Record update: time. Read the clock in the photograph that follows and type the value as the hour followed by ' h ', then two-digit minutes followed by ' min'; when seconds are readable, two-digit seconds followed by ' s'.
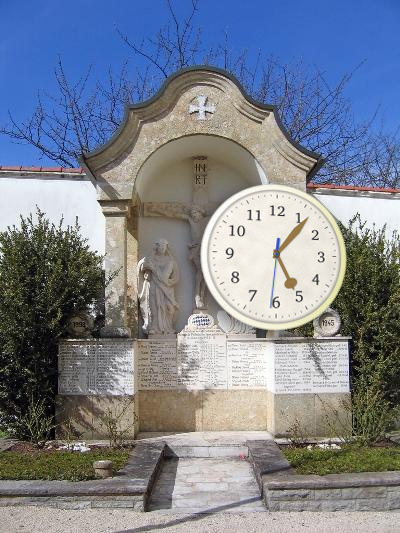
5 h 06 min 31 s
